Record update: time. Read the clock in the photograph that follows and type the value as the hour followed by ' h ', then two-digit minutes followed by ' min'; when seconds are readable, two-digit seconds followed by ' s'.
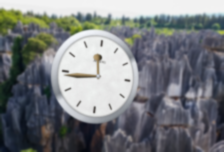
11 h 44 min
